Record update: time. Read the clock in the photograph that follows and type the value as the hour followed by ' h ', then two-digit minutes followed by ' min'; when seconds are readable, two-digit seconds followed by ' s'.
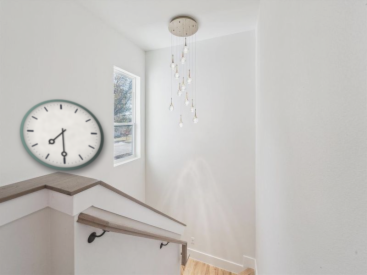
7 h 30 min
